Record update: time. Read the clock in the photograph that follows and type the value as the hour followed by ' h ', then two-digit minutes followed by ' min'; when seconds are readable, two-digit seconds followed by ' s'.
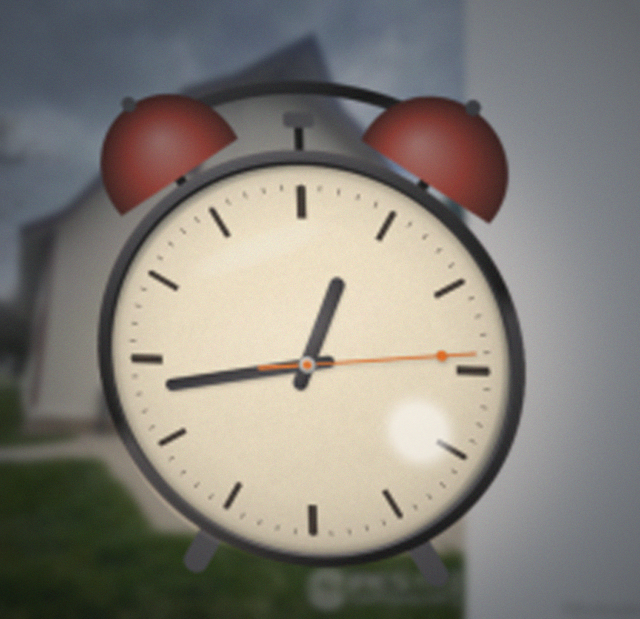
12 h 43 min 14 s
